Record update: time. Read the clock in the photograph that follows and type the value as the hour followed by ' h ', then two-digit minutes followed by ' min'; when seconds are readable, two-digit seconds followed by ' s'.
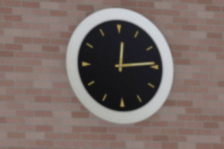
12 h 14 min
